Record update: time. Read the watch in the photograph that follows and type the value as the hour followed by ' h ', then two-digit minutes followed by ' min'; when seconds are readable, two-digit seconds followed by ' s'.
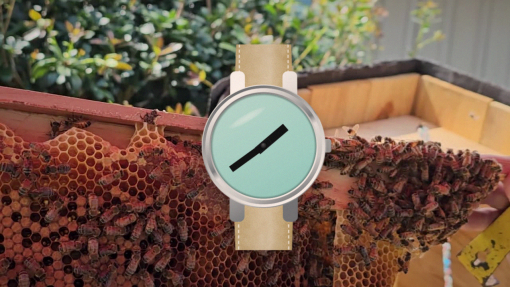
1 h 39 min
